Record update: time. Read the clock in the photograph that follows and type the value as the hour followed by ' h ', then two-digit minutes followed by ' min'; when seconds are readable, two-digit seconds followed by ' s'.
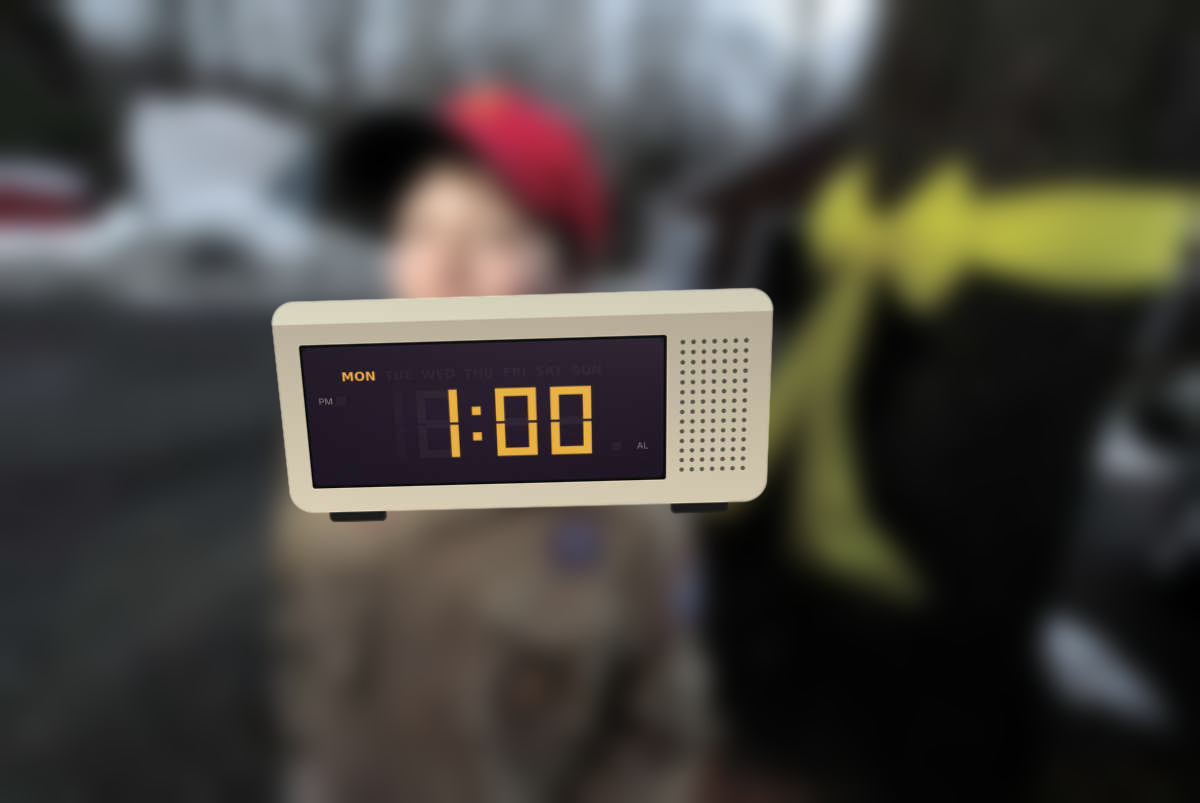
1 h 00 min
